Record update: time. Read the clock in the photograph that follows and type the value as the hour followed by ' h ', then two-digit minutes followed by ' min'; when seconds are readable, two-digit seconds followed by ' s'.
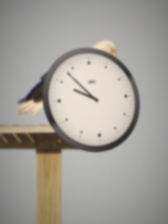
9 h 53 min
